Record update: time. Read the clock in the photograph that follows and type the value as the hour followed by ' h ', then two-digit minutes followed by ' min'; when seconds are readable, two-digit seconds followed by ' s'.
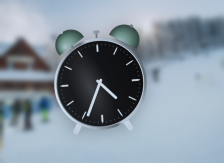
4 h 34 min
